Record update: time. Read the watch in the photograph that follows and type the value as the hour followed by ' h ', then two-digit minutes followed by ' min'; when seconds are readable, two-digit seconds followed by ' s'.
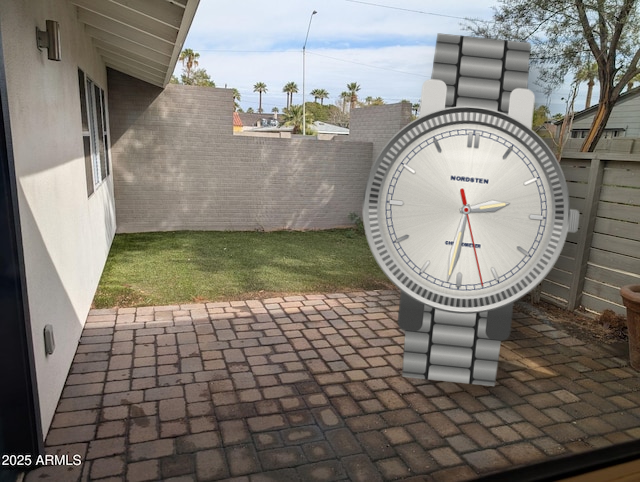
2 h 31 min 27 s
